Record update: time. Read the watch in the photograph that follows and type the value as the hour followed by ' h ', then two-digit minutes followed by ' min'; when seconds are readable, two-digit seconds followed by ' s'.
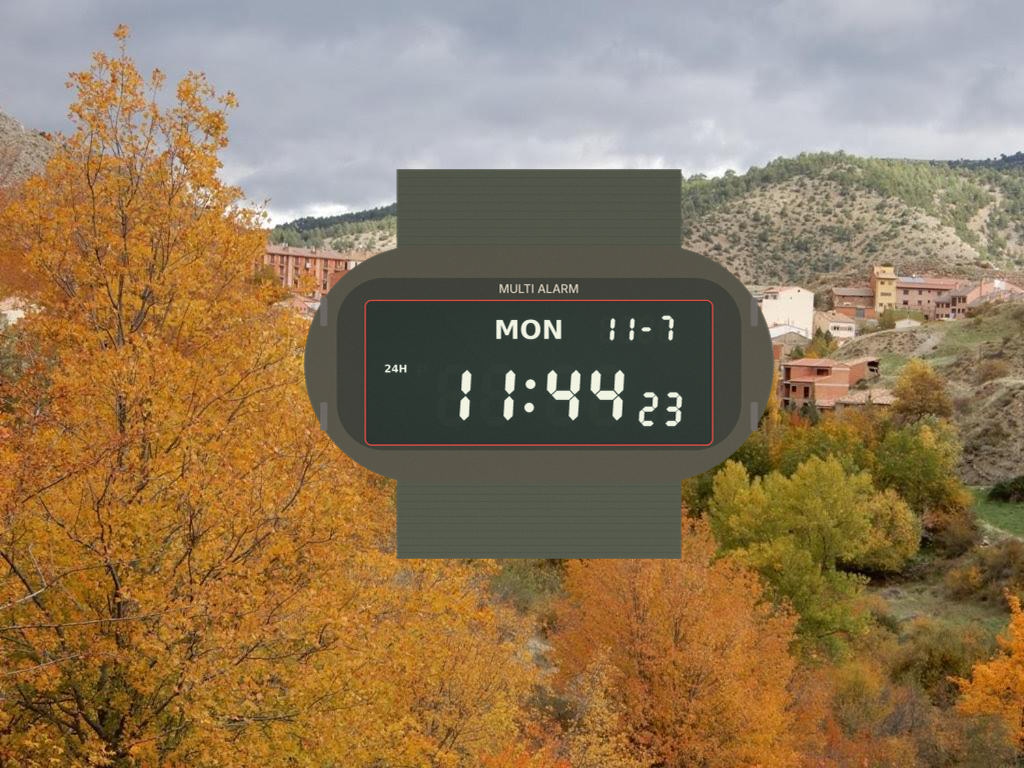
11 h 44 min 23 s
